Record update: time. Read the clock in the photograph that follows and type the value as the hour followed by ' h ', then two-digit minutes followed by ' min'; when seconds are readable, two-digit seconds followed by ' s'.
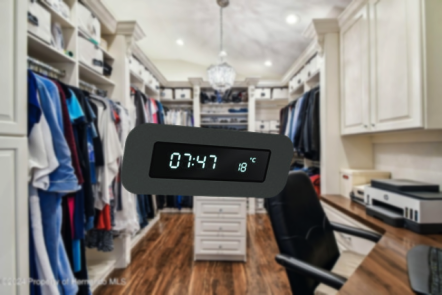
7 h 47 min
